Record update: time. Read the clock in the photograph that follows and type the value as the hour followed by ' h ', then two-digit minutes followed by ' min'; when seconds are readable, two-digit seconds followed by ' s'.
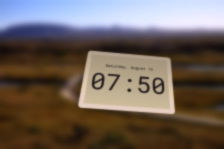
7 h 50 min
